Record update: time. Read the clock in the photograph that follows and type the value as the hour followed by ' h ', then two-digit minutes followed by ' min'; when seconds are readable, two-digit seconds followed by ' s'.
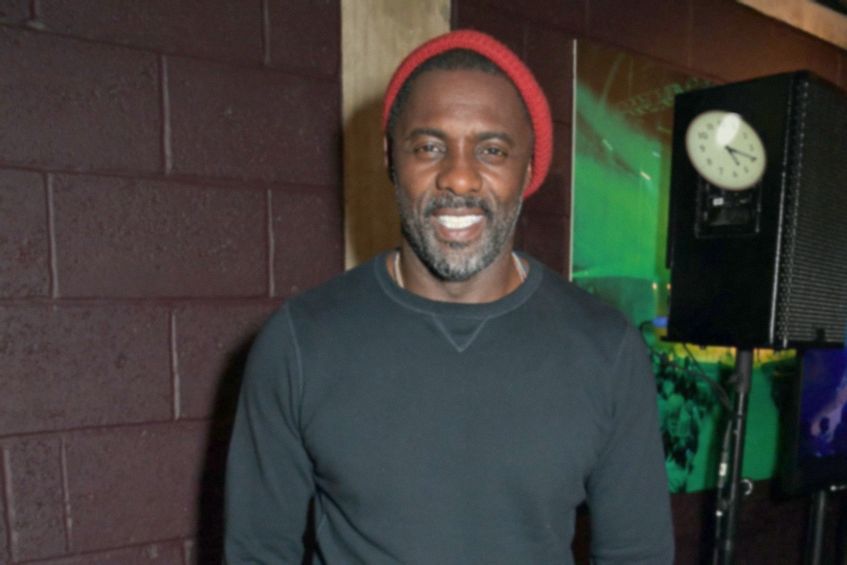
5 h 19 min
